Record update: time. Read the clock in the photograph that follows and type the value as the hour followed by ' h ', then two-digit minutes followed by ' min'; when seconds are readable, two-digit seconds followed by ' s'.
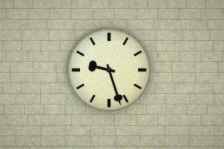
9 h 27 min
